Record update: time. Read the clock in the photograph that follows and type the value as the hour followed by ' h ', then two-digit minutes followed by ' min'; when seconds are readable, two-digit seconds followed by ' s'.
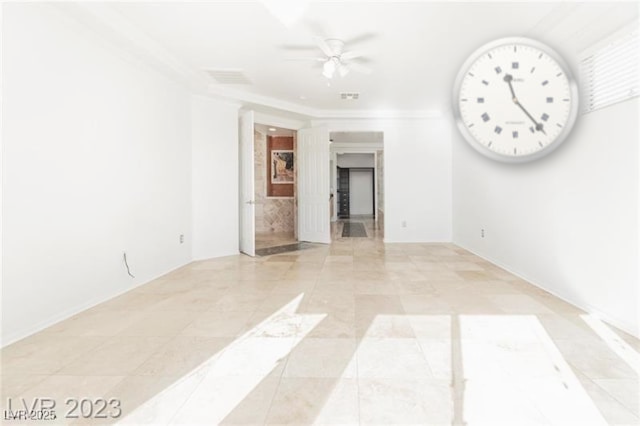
11 h 23 min
